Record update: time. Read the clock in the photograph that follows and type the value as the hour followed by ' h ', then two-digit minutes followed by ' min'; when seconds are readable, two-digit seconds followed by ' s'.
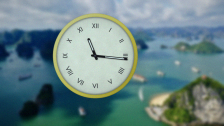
11 h 16 min
